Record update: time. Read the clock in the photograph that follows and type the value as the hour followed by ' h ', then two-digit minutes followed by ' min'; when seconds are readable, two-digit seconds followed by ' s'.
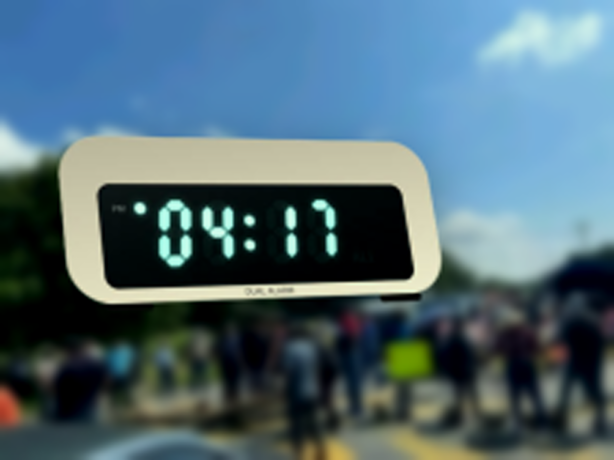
4 h 17 min
